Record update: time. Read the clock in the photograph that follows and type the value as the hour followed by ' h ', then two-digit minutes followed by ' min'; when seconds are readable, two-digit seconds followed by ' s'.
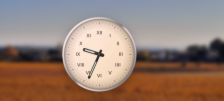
9 h 34 min
